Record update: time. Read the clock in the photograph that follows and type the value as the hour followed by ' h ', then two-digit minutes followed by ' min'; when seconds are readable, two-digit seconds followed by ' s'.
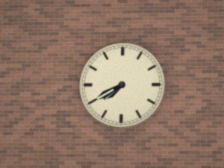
7 h 40 min
